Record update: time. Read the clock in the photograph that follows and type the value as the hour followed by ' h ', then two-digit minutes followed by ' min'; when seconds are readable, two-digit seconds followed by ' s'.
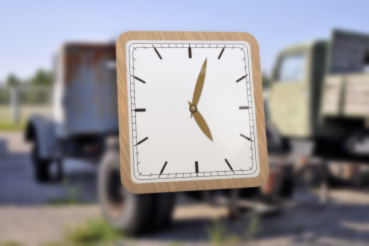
5 h 03 min
